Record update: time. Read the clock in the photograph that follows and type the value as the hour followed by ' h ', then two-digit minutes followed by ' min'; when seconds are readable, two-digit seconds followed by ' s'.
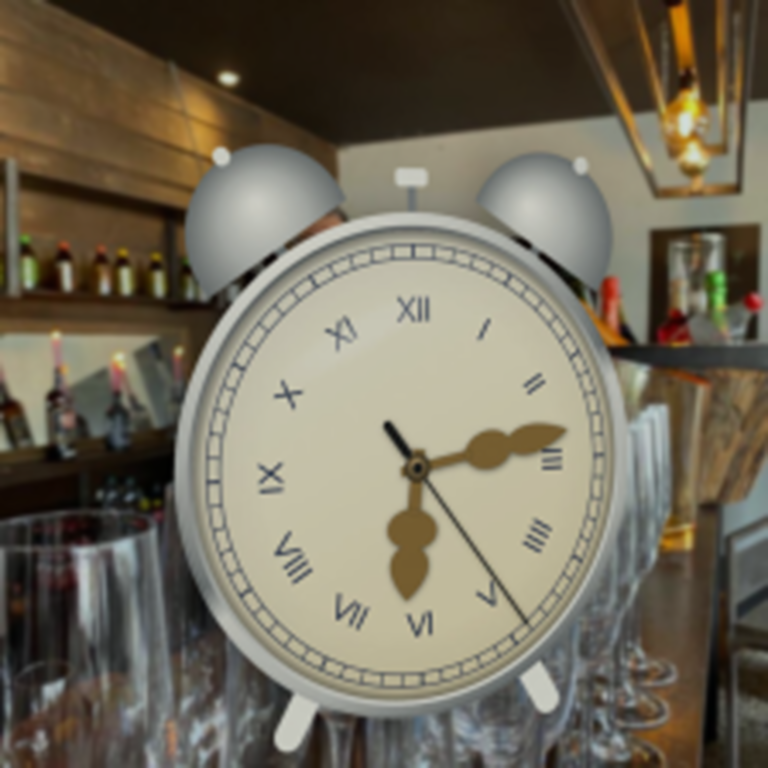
6 h 13 min 24 s
